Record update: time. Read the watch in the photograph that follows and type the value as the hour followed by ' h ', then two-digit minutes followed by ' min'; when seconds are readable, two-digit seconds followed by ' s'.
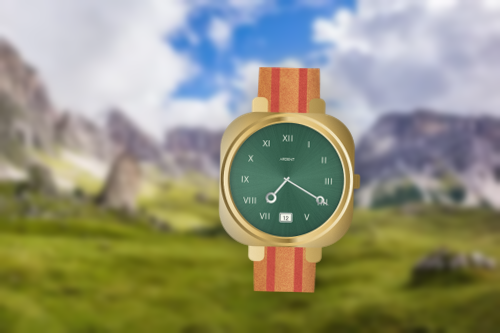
7 h 20 min
